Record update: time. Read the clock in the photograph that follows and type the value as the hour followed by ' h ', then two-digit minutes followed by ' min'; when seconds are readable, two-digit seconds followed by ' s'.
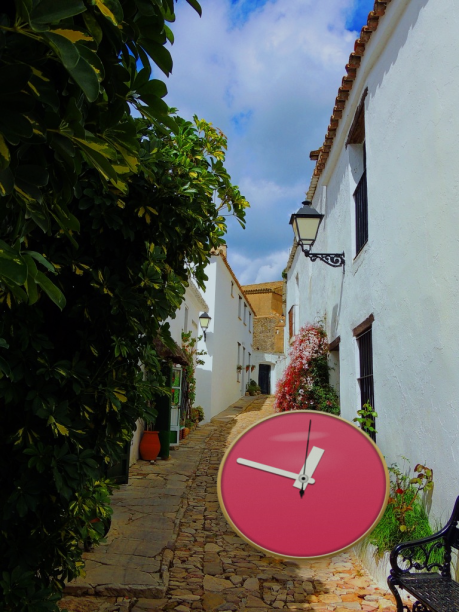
12 h 48 min 01 s
